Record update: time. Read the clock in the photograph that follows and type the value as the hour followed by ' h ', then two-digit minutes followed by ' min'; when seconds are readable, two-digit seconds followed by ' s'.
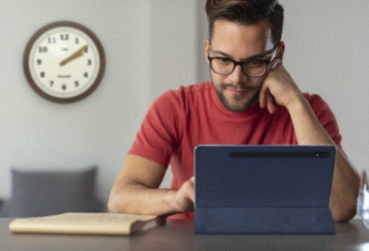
2 h 09 min
